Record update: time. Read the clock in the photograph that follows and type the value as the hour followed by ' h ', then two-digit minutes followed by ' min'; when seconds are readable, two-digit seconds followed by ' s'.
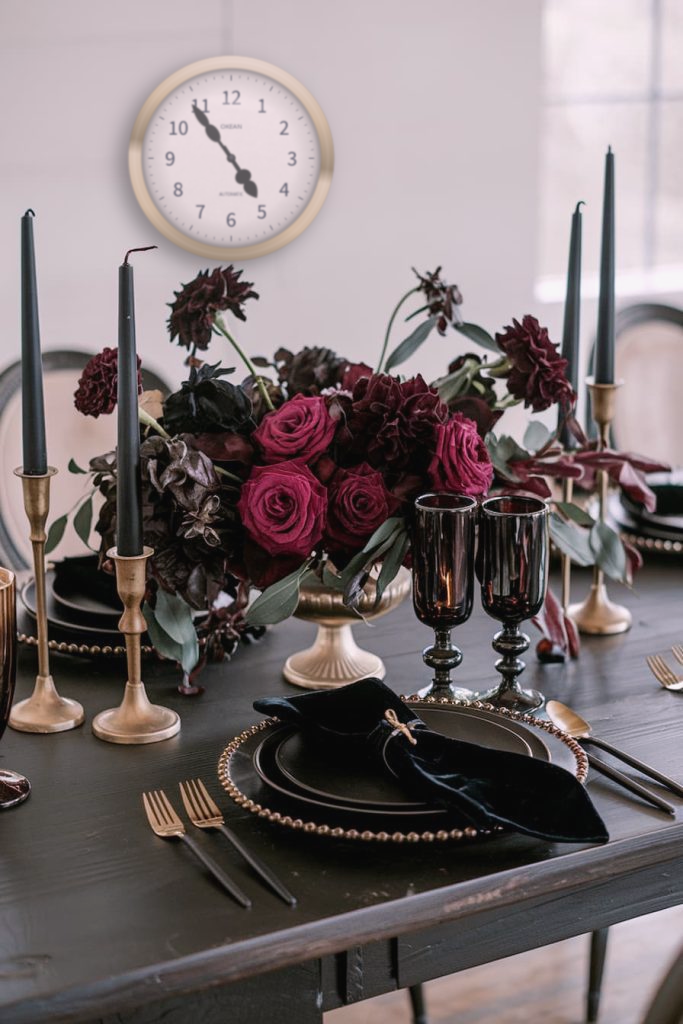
4 h 54 min
